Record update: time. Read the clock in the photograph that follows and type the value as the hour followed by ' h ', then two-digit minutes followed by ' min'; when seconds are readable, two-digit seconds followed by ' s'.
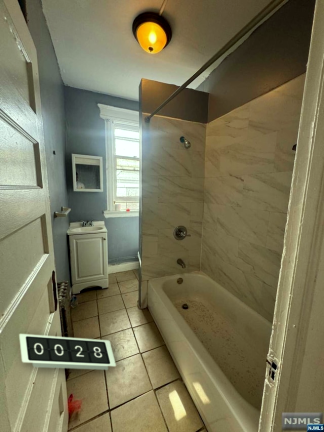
0 h 28 min
